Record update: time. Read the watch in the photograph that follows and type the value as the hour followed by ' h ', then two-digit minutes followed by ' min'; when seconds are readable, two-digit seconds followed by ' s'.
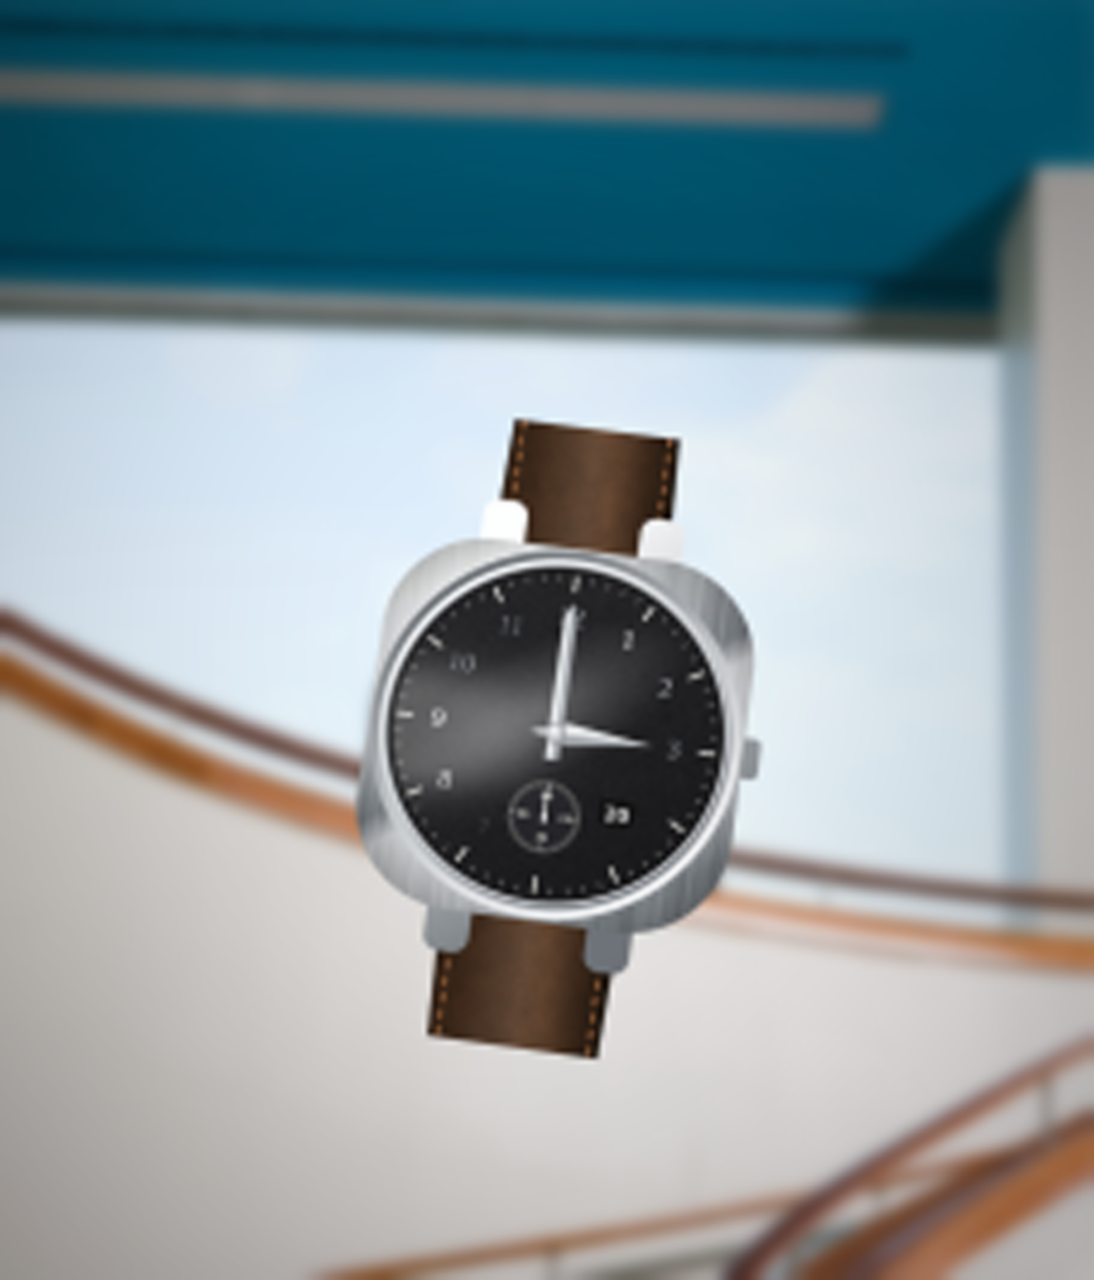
3 h 00 min
